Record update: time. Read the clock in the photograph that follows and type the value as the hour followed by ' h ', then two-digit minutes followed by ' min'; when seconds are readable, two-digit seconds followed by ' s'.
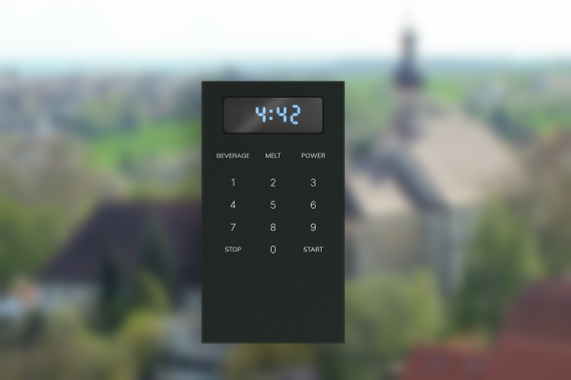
4 h 42 min
